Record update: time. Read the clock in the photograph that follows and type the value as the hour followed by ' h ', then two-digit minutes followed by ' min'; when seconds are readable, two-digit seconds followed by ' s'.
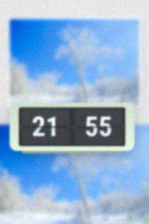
21 h 55 min
